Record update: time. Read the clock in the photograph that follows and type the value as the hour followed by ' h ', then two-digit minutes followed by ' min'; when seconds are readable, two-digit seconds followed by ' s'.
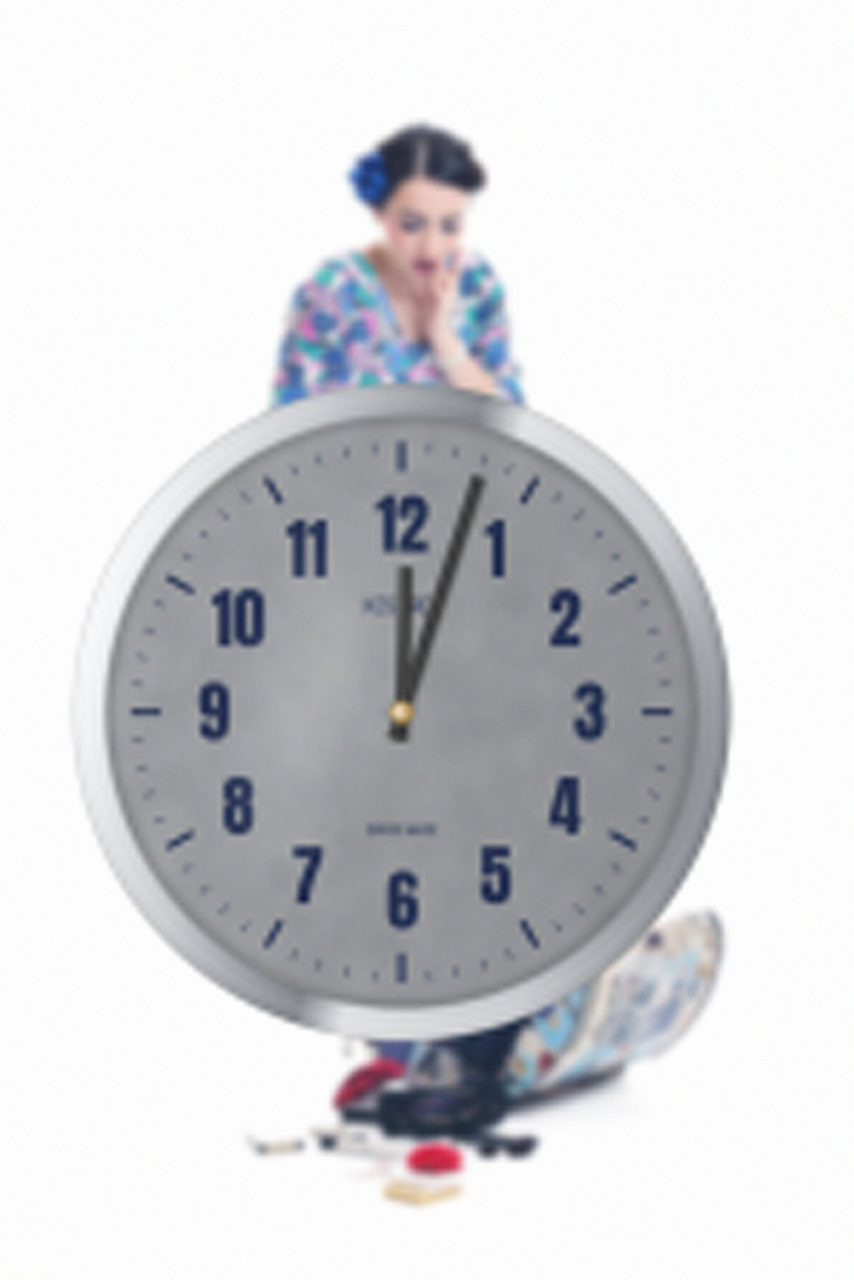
12 h 03 min
